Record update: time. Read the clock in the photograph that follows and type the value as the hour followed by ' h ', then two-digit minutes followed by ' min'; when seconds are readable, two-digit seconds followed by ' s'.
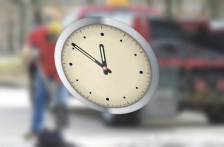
11 h 51 min
